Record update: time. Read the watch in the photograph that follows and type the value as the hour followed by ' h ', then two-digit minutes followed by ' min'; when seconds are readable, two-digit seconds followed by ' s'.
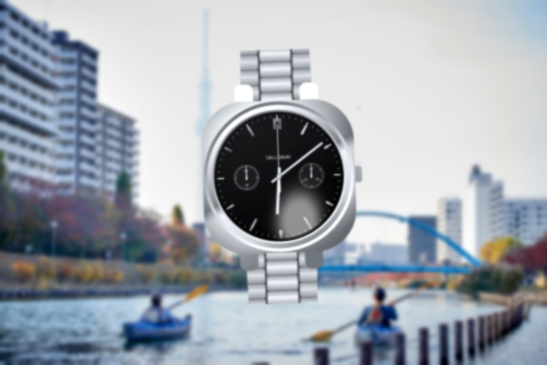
6 h 09 min
